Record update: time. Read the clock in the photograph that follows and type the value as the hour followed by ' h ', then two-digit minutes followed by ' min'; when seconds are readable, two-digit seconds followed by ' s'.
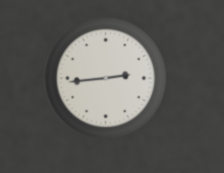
2 h 44 min
